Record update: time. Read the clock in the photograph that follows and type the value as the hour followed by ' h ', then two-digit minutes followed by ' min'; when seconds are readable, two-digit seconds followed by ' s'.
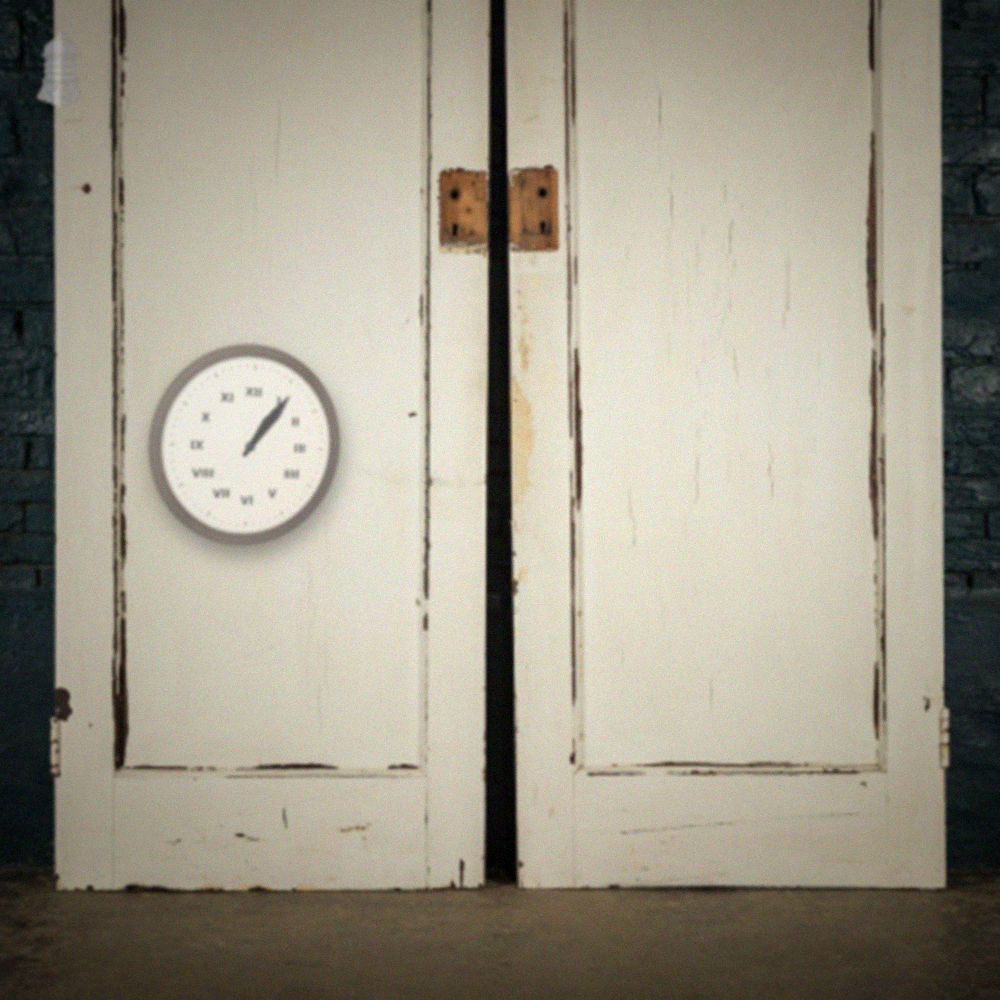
1 h 06 min
